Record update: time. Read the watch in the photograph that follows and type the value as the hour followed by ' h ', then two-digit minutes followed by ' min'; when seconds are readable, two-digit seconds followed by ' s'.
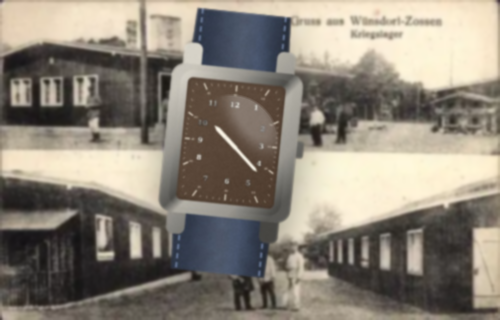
10 h 22 min
